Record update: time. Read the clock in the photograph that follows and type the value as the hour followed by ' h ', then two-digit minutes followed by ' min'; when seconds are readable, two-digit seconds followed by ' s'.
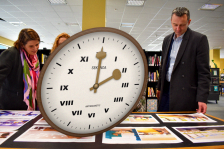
2 h 00 min
